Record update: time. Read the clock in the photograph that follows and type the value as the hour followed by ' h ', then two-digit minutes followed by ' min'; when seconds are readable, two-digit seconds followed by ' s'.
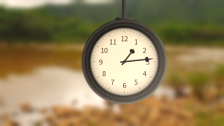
1 h 14 min
